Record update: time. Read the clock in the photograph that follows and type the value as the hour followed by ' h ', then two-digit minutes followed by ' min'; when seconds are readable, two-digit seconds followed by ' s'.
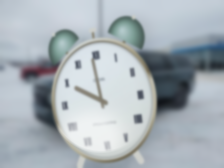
9 h 59 min
